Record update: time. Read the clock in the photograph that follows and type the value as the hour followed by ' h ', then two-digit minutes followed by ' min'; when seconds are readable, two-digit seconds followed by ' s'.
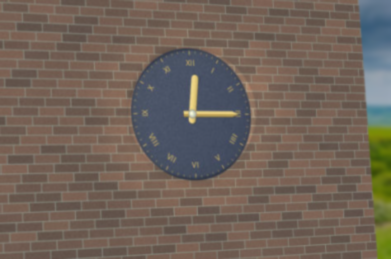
12 h 15 min
